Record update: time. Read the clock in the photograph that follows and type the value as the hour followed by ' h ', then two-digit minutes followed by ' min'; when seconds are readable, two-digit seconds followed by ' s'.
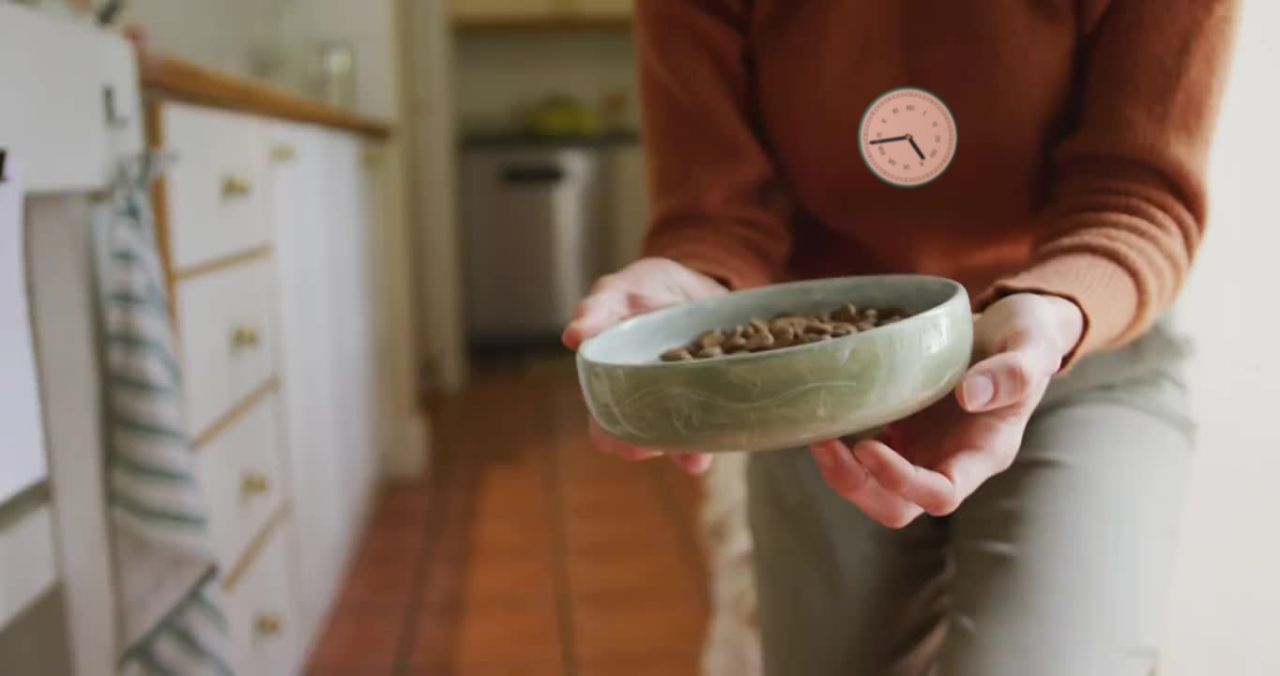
4 h 43 min
